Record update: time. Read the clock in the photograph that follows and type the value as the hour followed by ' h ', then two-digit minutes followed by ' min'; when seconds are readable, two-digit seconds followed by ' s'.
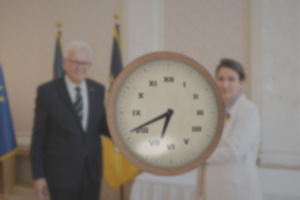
6 h 41 min
